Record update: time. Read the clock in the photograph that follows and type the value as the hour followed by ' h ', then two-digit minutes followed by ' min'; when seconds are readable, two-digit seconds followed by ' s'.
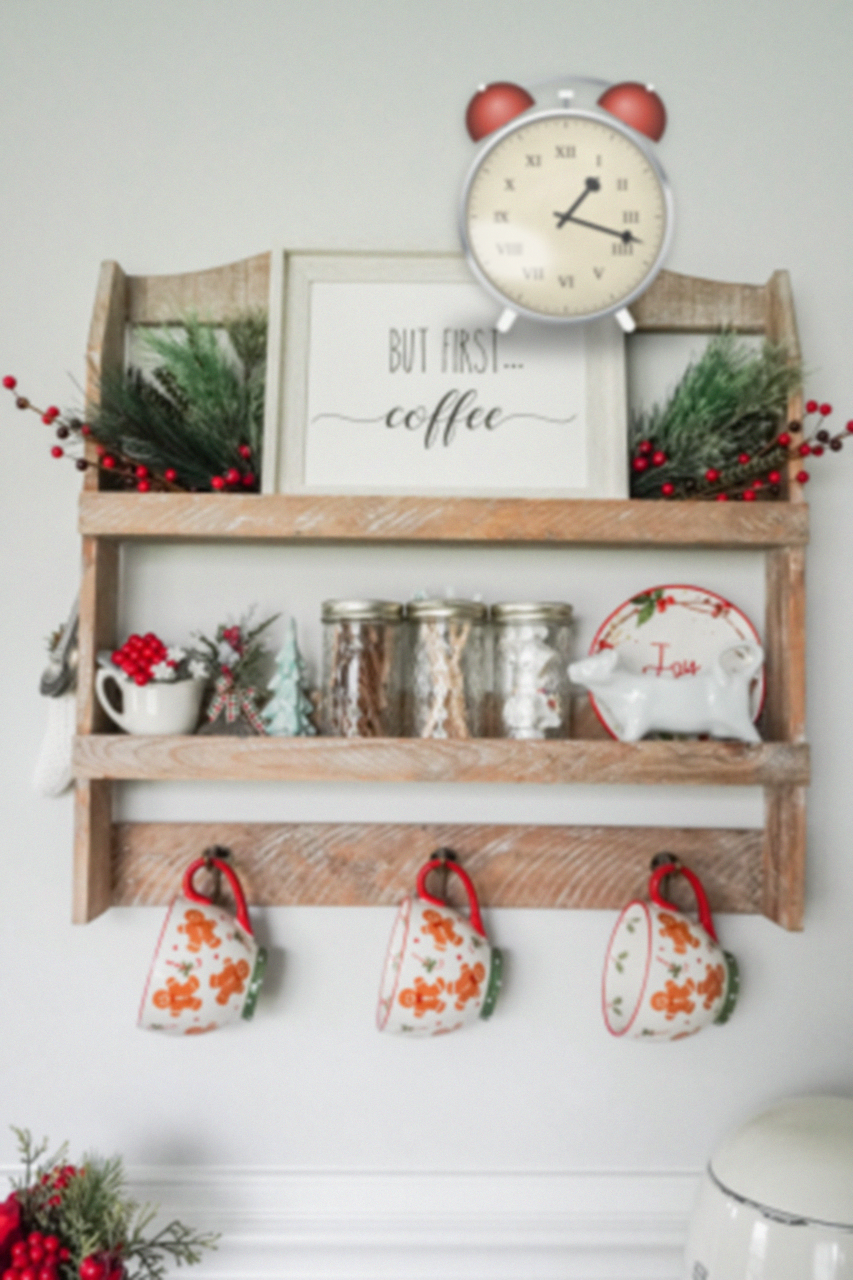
1 h 18 min
